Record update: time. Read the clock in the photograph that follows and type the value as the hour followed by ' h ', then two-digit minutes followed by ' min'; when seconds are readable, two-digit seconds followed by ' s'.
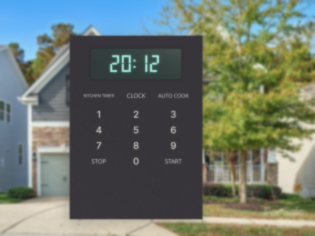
20 h 12 min
